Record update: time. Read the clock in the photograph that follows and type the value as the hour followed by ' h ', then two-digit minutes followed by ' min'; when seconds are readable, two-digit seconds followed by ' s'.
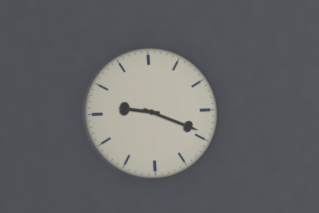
9 h 19 min
